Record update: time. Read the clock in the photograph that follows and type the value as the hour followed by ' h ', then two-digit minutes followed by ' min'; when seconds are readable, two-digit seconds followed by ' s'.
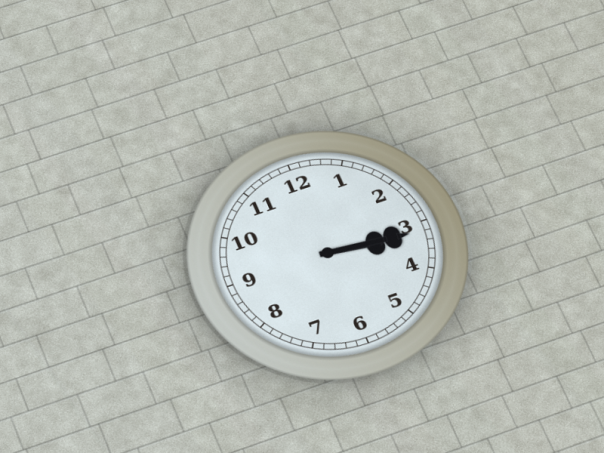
3 h 16 min
